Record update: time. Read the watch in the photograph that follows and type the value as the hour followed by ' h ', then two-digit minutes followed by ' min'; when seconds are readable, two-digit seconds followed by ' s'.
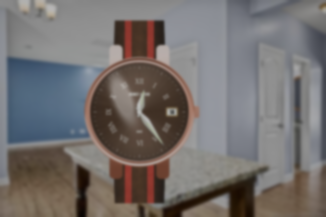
12 h 24 min
